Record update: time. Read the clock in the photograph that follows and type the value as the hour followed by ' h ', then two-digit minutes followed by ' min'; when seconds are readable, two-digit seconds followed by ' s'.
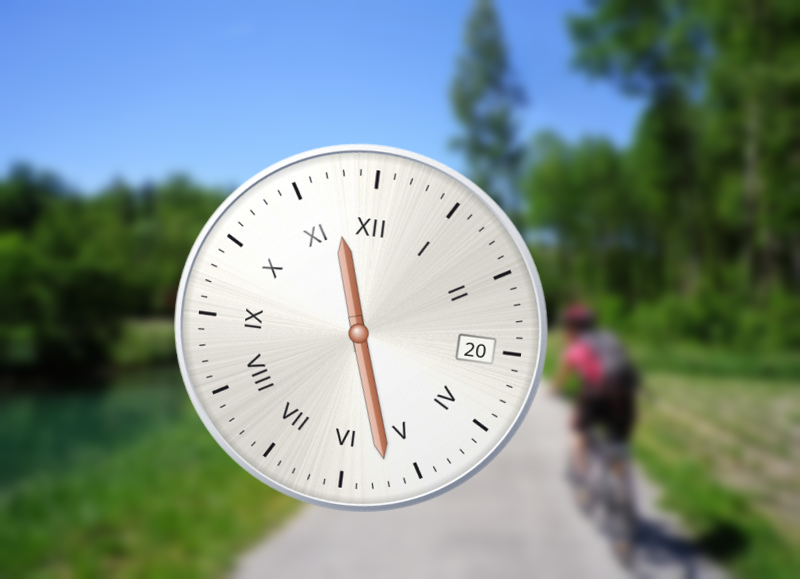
11 h 27 min
